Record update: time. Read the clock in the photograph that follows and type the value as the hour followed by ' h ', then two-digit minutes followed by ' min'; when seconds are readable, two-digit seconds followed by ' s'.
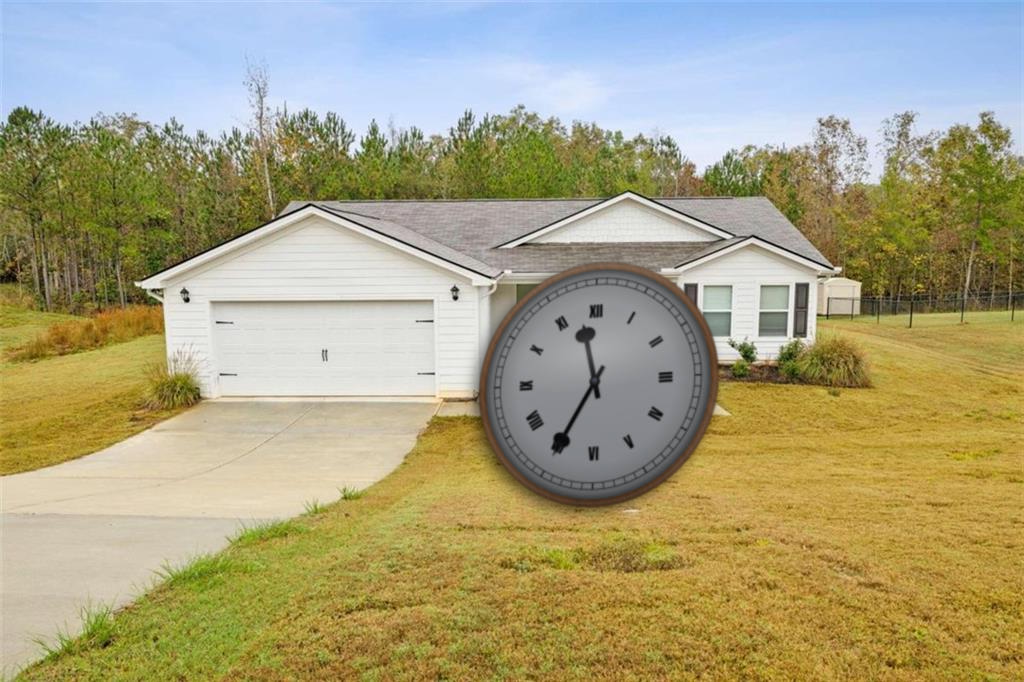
11 h 35 min
